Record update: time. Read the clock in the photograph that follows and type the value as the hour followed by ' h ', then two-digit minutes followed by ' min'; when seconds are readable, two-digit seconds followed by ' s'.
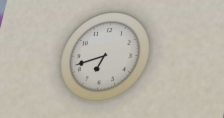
6 h 42 min
